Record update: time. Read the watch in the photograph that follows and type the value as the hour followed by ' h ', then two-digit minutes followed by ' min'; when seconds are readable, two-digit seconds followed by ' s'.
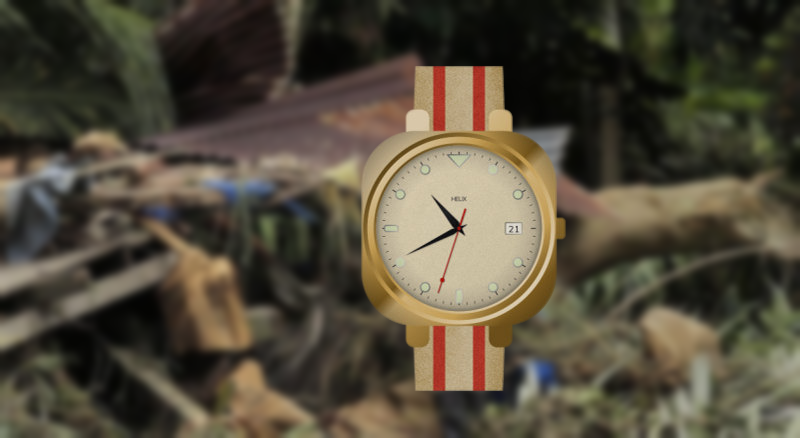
10 h 40 min 33 s
